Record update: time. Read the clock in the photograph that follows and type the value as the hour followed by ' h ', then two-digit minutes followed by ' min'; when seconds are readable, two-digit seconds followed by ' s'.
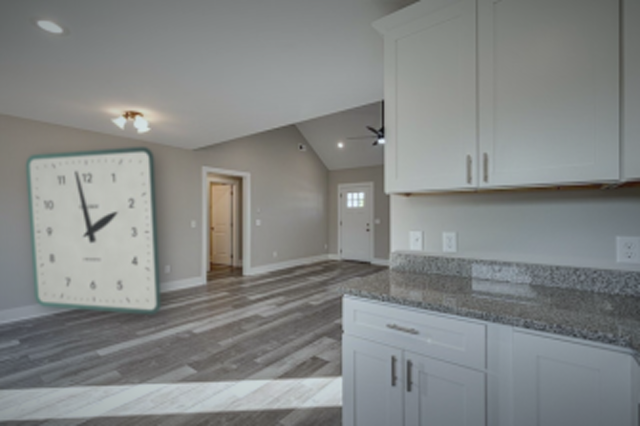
1 h 58 min
